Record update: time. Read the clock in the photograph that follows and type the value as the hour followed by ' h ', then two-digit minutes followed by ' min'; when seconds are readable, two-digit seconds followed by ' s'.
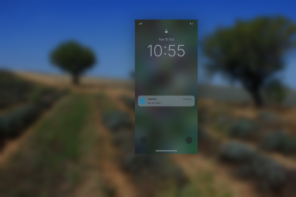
10 h 55 min
